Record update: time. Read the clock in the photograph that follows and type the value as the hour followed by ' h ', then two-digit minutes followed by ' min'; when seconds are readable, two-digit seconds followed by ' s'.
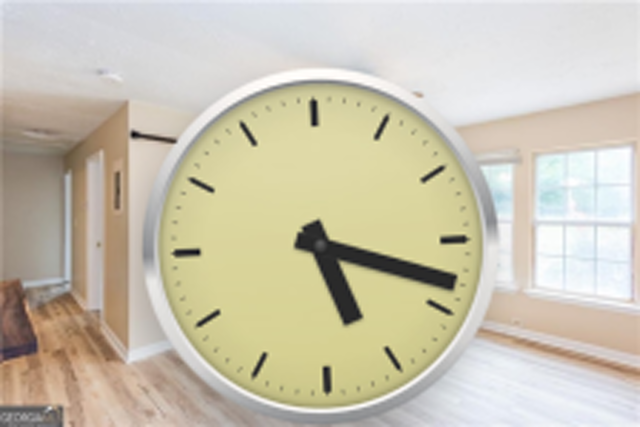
5 h 18 min
